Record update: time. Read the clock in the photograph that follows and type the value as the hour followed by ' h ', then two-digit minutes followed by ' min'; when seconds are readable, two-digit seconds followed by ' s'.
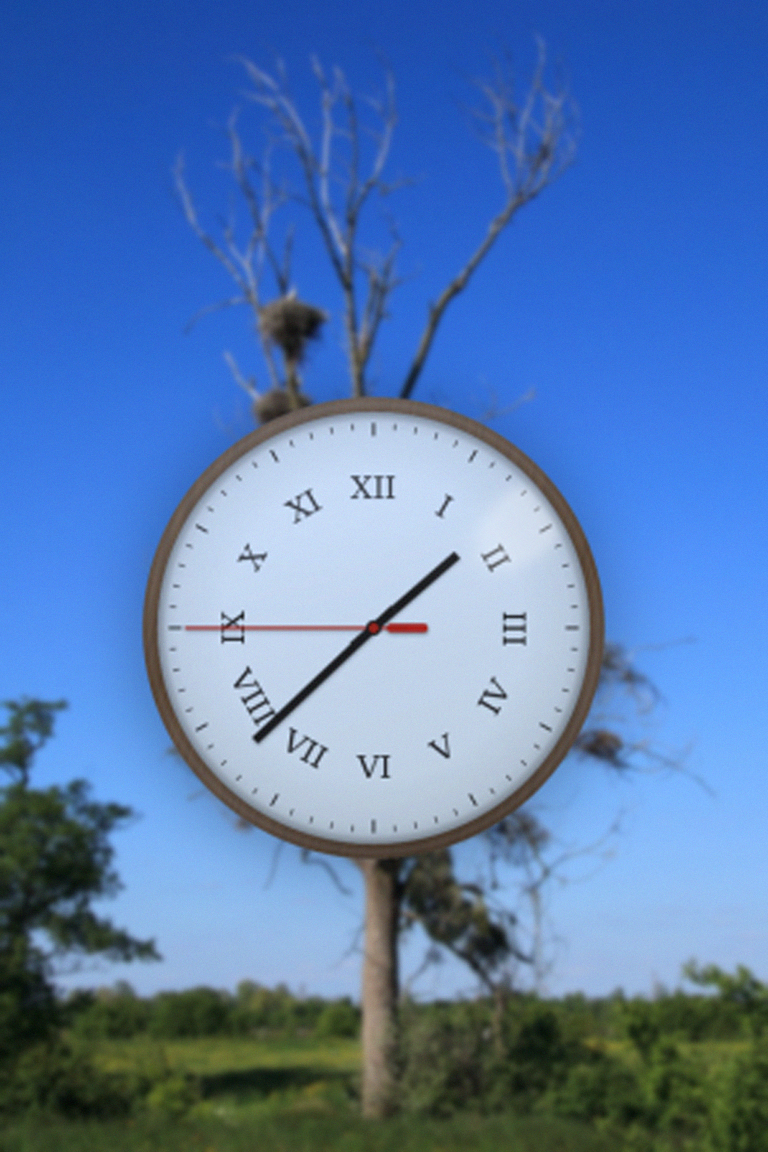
1 h 37 min 45 s
